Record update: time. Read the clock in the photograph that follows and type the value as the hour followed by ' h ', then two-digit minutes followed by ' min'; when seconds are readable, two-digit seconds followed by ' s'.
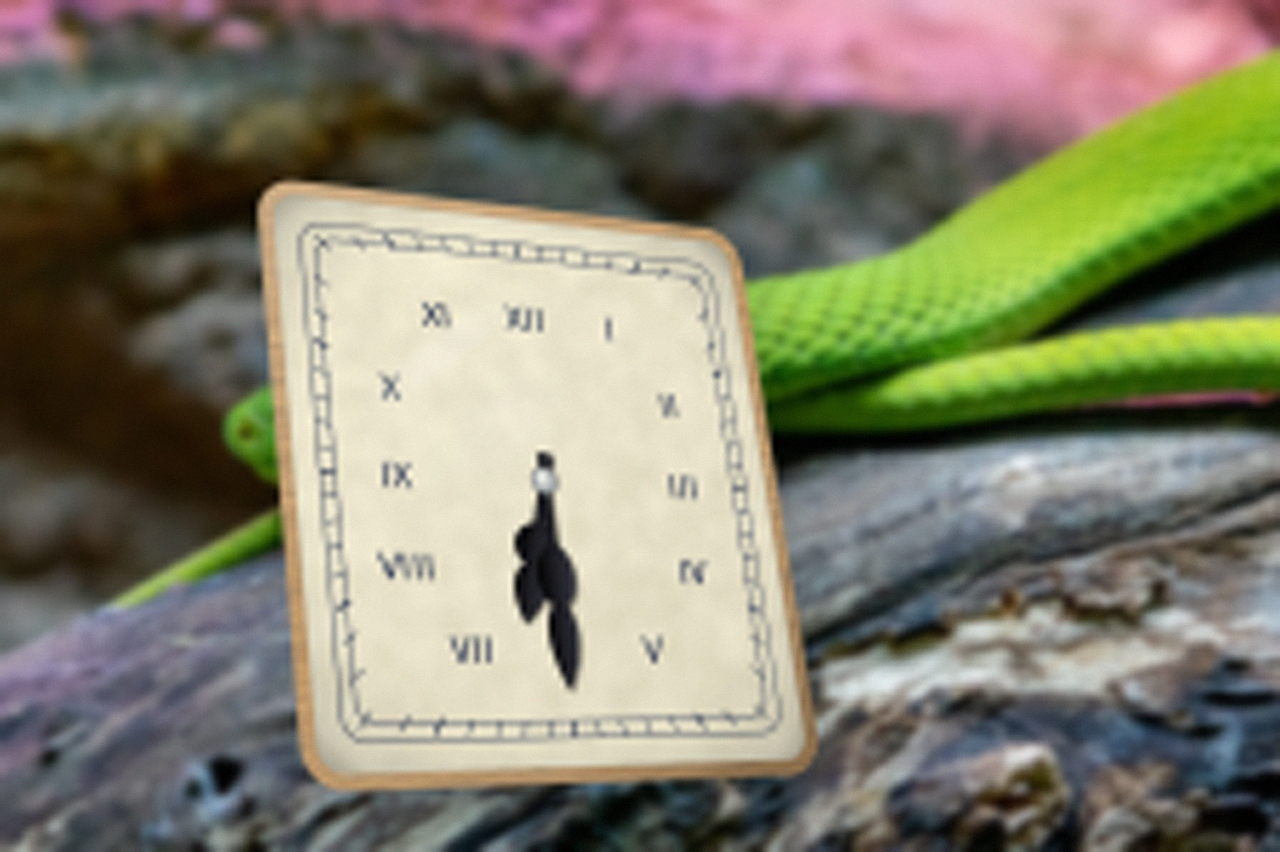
6 h 30 min
